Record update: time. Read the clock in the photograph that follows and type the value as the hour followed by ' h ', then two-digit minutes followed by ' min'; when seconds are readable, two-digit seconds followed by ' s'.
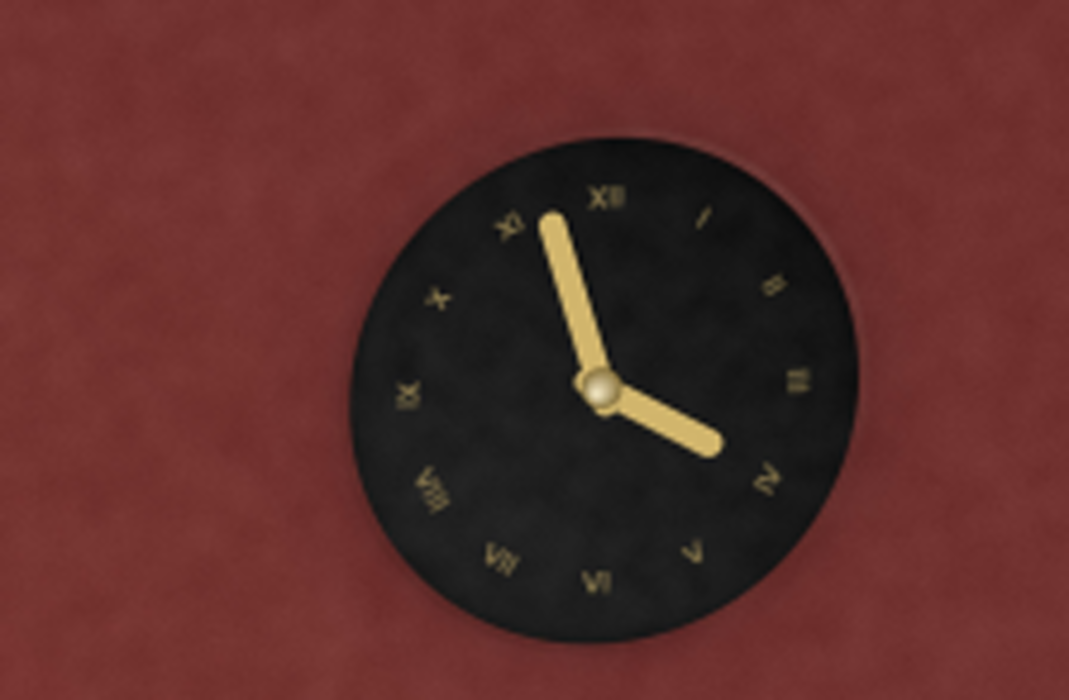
3 h 57 min
